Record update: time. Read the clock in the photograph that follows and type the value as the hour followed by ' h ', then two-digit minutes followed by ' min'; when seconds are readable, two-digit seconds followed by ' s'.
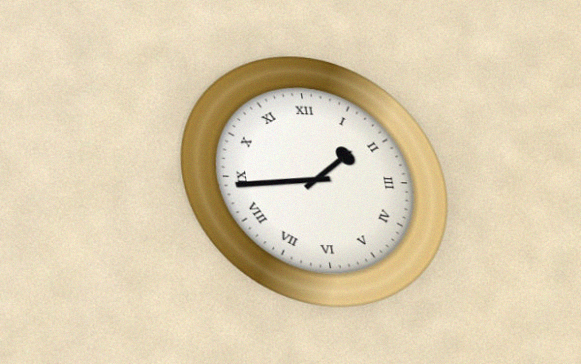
1 h 44 min
